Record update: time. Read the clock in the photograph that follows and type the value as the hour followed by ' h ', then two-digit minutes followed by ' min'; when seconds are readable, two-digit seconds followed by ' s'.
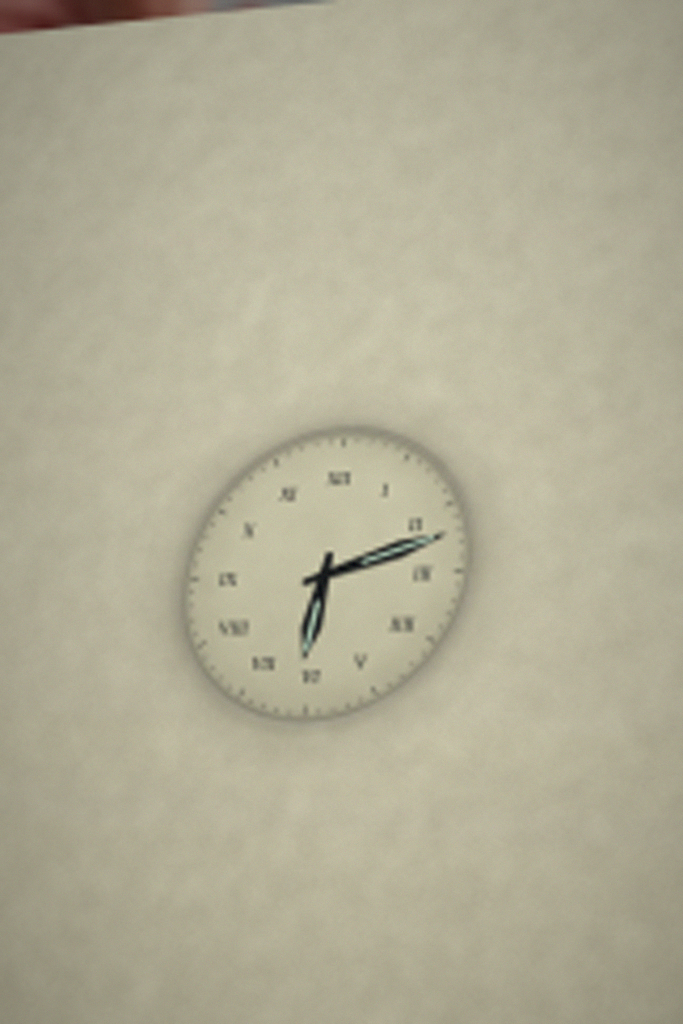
6 h 12 min
